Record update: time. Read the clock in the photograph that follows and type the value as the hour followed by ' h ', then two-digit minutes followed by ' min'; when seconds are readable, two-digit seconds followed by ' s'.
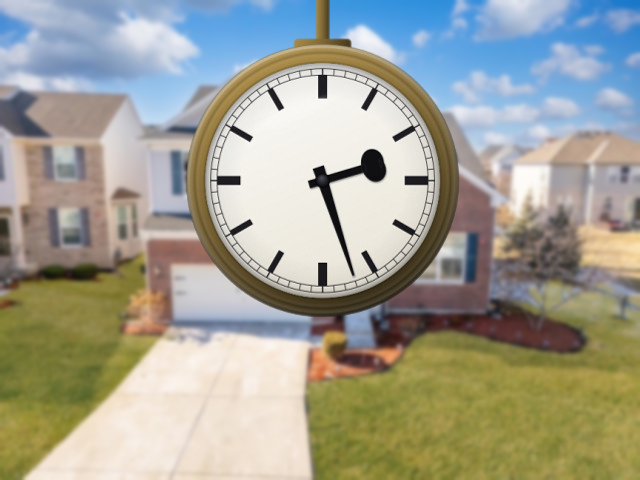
2 h 27 min
